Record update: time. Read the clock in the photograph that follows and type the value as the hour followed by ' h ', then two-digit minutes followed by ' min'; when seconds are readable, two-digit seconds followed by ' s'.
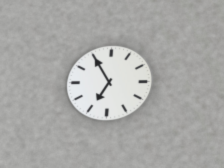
6 h 55 min
